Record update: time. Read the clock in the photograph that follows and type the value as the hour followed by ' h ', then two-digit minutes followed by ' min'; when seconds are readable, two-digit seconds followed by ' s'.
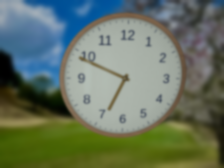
6 h 49 min
